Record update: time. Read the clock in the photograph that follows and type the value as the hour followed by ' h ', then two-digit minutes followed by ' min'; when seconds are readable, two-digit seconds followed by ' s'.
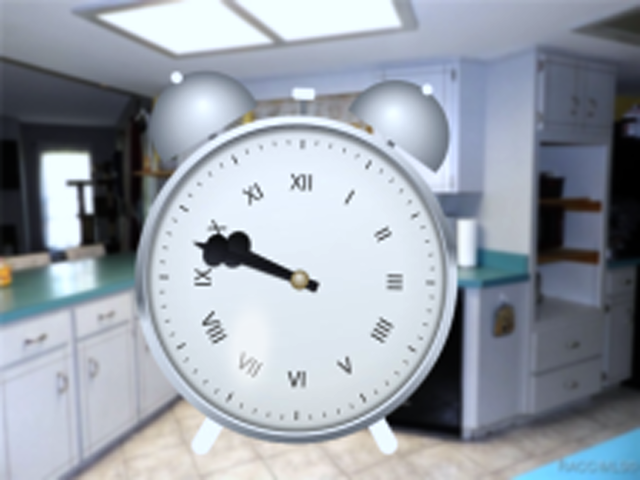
9 h 48 min
